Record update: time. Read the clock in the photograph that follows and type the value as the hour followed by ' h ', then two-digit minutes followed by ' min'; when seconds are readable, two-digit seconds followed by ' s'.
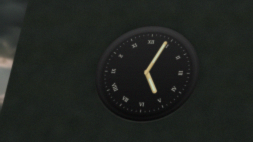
5 h 04 min
